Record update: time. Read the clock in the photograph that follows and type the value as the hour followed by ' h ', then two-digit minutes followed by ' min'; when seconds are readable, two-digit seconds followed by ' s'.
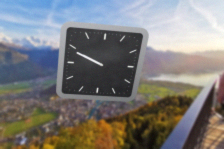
9 h 49 min
